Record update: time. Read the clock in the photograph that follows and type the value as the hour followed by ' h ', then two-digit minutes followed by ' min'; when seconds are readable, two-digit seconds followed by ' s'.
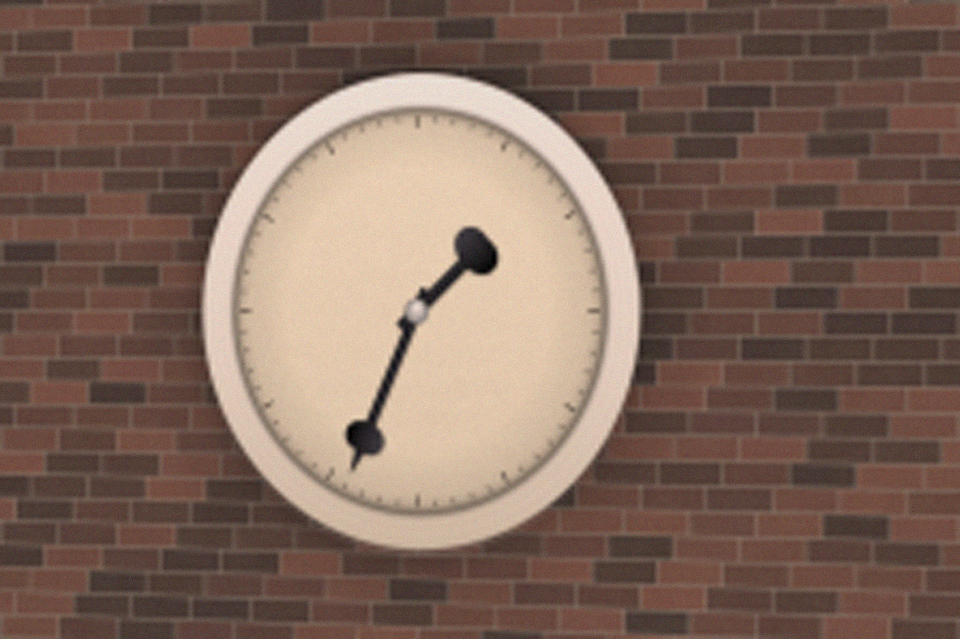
1 h 34 min
